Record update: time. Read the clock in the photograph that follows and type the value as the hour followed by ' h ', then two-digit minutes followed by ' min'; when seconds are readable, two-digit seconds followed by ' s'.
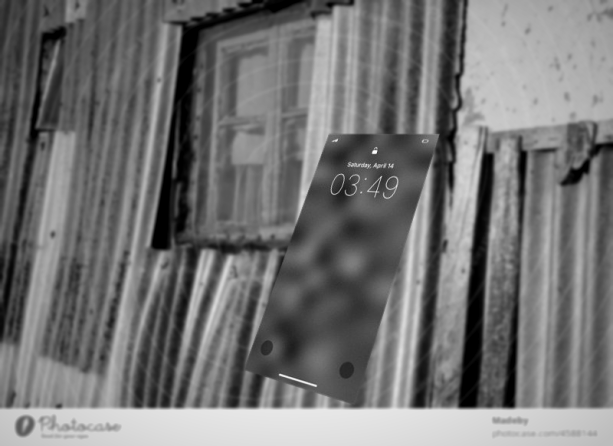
3 h 49 min
